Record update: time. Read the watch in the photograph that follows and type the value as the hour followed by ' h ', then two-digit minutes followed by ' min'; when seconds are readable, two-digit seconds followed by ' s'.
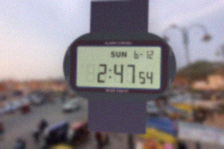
2 h 47 min 54 s
